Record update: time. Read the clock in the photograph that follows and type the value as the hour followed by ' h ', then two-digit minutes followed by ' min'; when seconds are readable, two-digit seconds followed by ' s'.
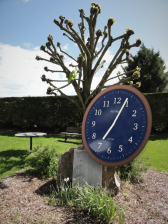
7 h 04 min
